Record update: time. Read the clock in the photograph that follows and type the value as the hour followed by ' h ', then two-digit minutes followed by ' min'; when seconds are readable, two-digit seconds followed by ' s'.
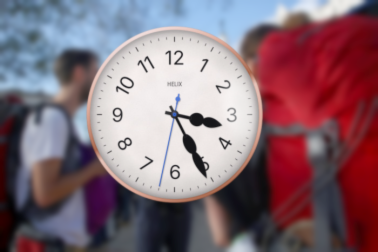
3 h 25 min 32 s
